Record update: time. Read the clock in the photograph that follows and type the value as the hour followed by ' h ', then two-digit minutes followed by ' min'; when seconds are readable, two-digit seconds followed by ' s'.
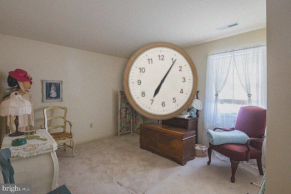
7 h 06 min
